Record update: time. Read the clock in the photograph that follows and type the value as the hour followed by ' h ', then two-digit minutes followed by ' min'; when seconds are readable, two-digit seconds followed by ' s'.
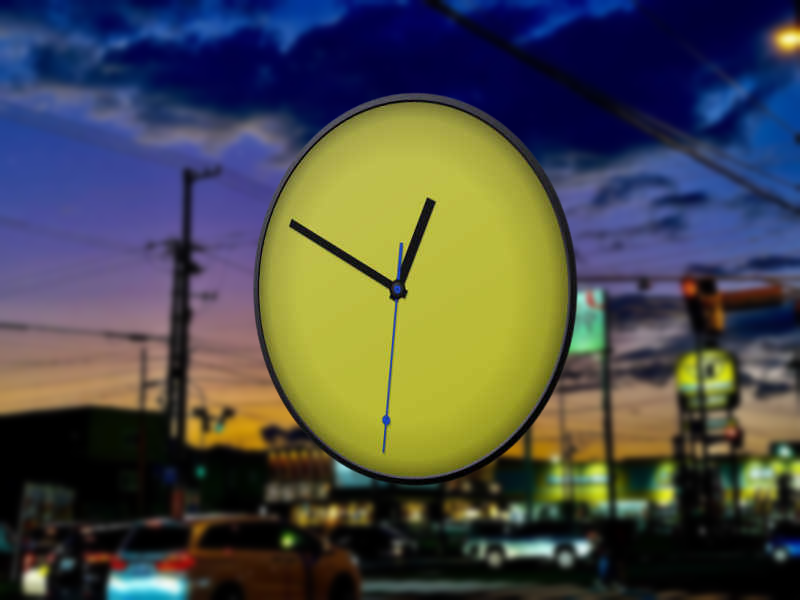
12 h 49 min 31 s
